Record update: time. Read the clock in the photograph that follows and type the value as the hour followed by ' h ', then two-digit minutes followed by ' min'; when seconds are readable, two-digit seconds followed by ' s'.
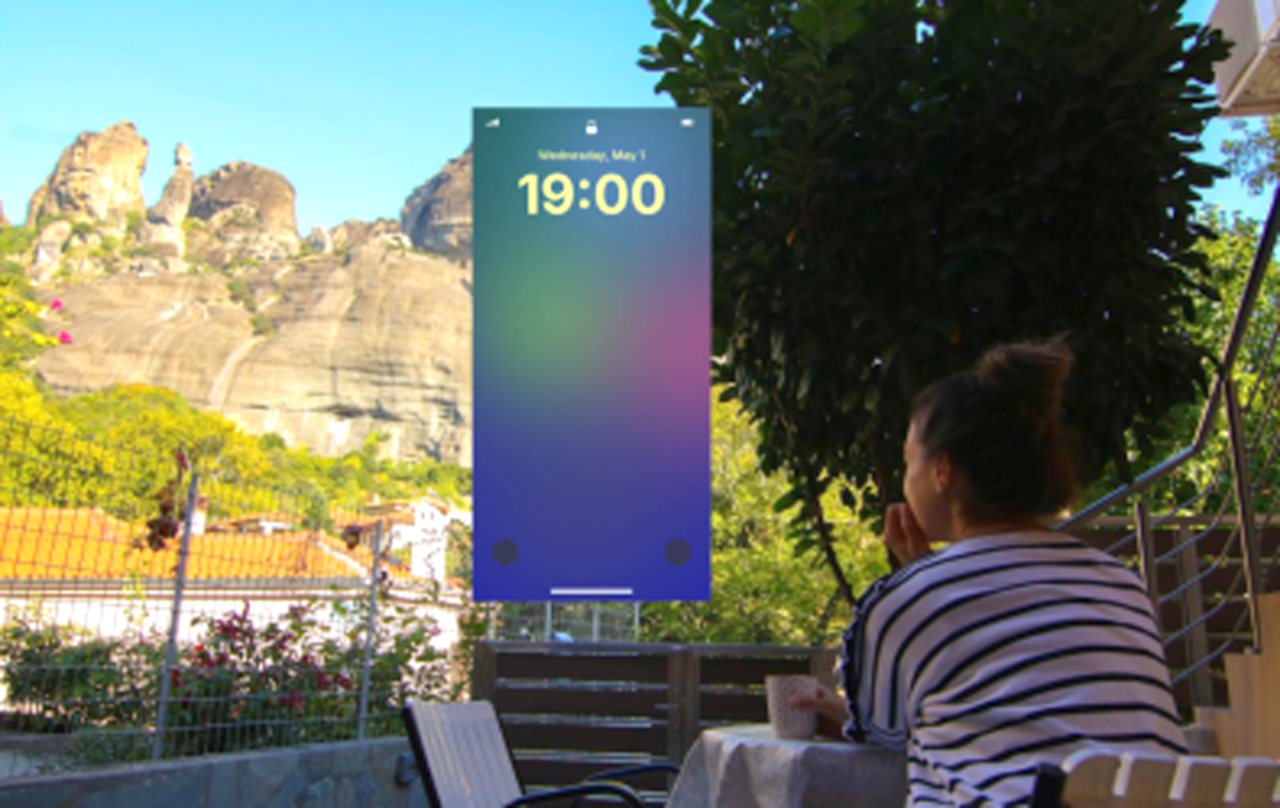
19 h 00 min
